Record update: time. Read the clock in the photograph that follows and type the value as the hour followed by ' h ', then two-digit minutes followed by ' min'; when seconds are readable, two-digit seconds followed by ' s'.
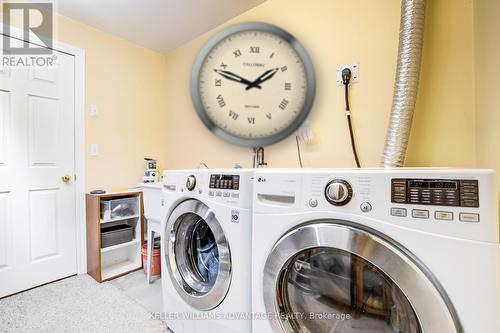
1 h 48 min
